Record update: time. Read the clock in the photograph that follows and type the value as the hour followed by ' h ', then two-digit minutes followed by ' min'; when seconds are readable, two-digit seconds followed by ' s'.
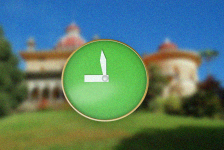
8 h 59 min
